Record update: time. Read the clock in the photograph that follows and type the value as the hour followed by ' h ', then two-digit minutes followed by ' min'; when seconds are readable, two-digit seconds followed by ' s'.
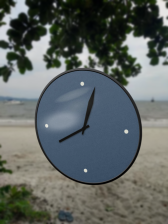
8 h 03 min
